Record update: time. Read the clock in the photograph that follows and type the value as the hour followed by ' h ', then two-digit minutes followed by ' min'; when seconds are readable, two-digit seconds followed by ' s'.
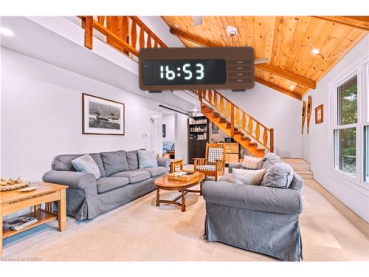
16 h 53 min
